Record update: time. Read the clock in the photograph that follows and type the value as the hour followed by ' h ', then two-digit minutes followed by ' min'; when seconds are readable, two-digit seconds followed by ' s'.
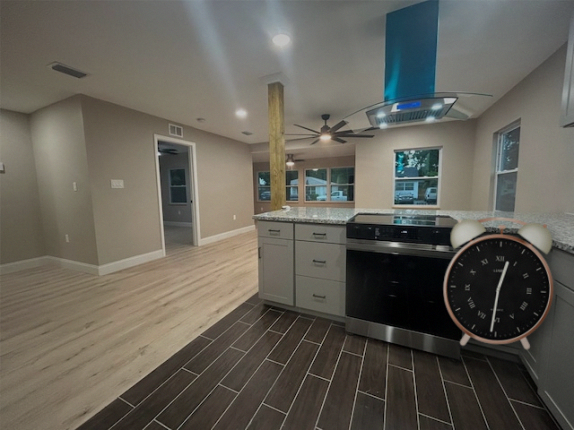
12 h 31 min
